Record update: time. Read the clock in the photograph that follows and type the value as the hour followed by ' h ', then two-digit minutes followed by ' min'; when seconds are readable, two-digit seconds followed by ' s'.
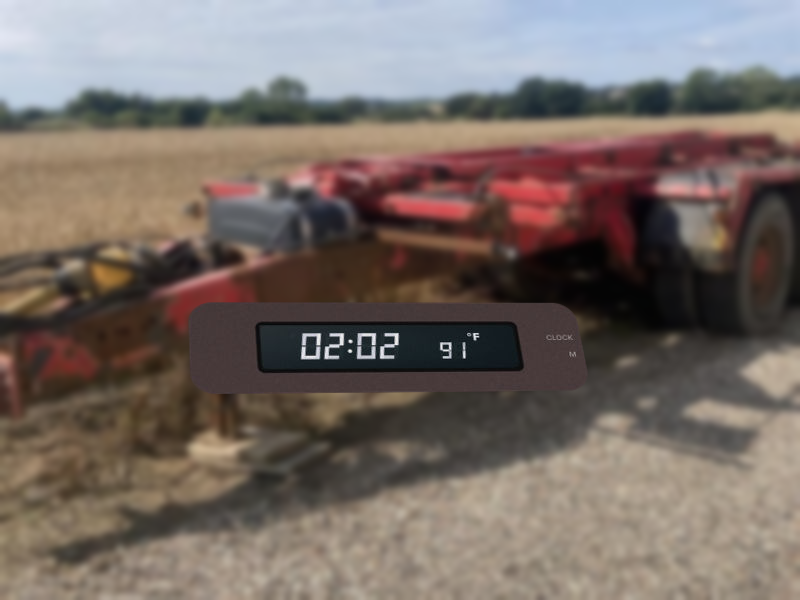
2 h 02 min
